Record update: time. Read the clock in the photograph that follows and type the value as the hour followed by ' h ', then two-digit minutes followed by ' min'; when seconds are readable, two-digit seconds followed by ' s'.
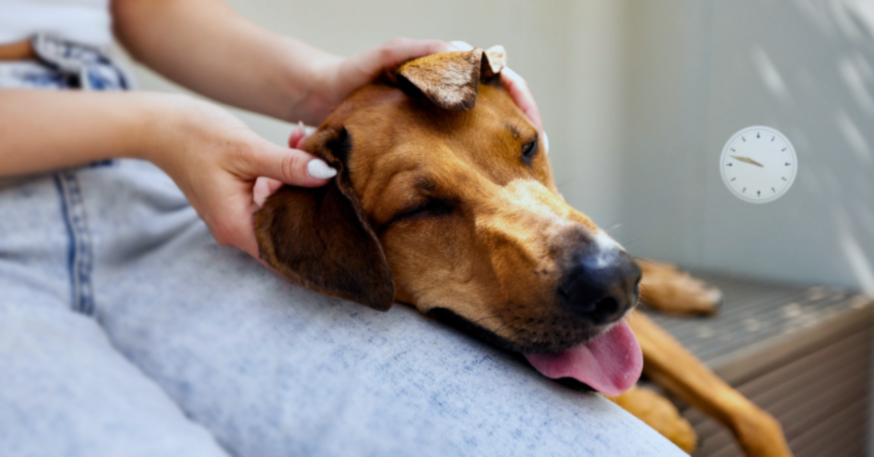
9 h 48 min
